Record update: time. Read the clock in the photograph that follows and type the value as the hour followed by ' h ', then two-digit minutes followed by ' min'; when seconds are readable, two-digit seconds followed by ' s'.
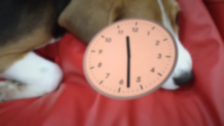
11 h 28 min
